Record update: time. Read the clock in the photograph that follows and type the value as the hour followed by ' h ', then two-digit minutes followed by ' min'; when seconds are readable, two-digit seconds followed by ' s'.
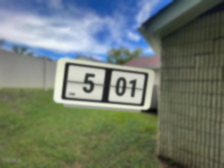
5 h 01 min
